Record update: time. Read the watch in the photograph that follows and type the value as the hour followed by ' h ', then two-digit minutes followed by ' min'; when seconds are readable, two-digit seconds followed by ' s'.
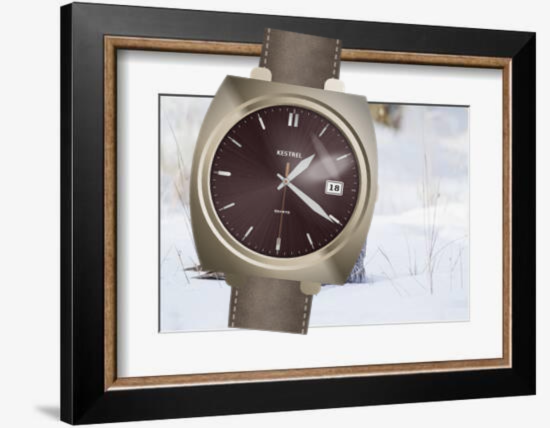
1 h 20 min 30 s
